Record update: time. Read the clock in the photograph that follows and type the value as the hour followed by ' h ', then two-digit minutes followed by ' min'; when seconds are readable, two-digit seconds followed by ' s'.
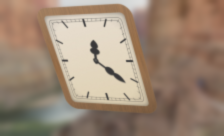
12 h 22 min
